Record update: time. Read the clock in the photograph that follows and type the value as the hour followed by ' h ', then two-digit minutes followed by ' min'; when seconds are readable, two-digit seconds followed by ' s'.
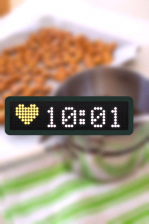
10 h 01 min
